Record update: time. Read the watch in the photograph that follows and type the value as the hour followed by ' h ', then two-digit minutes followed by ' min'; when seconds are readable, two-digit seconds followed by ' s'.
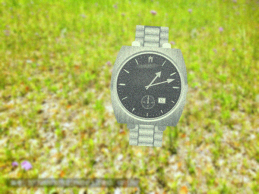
1 h 12 min
